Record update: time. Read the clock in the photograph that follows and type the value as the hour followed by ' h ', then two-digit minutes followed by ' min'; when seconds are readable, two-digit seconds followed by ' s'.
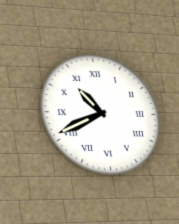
10 h 41 min
